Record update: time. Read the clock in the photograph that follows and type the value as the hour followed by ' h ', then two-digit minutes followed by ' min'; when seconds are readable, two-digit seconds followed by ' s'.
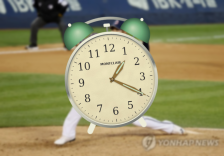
1 h 20 min
